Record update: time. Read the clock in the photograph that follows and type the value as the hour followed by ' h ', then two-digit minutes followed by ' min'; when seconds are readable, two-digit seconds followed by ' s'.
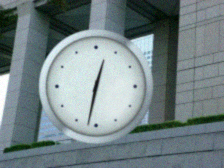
12 h 32 min
